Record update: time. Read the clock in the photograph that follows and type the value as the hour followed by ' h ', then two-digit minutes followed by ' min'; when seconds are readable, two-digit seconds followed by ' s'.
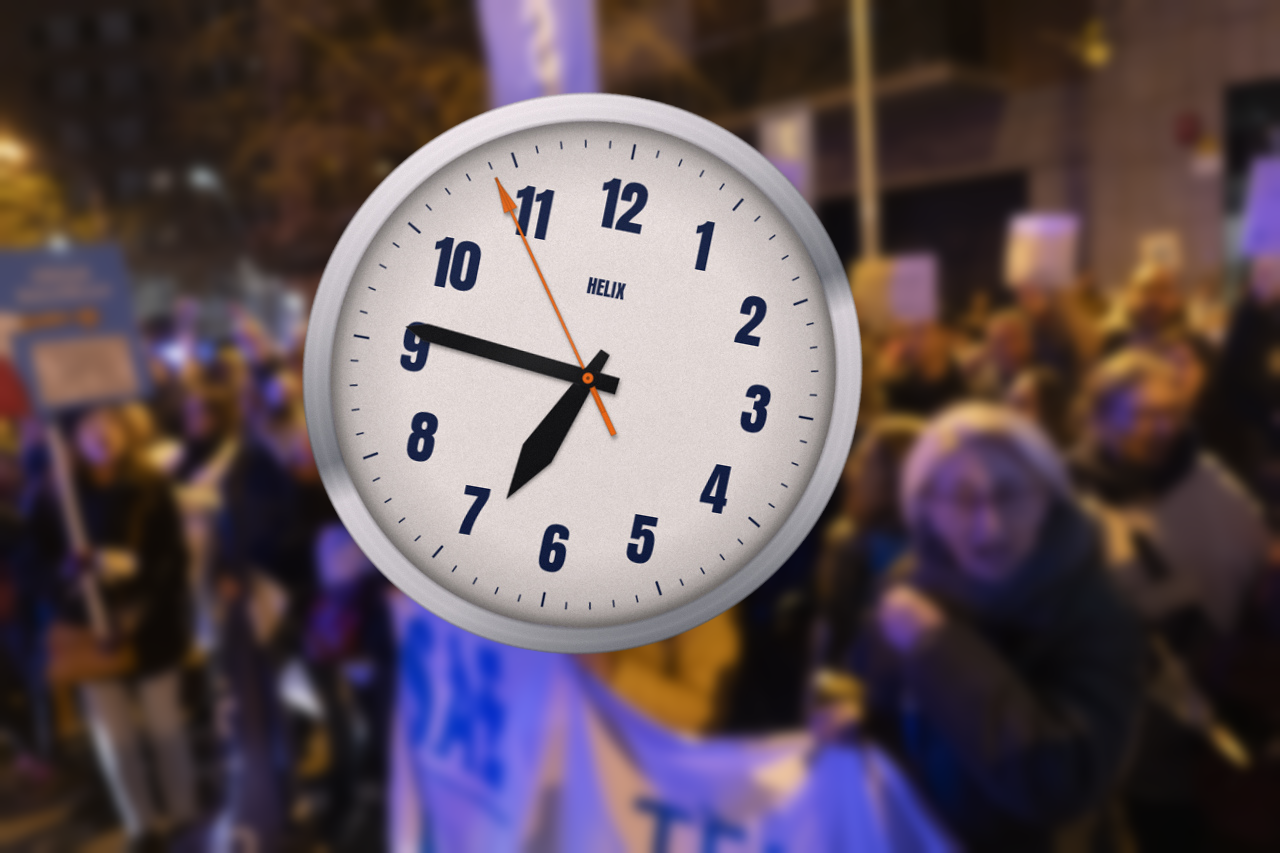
6 h 45 min 54 s
